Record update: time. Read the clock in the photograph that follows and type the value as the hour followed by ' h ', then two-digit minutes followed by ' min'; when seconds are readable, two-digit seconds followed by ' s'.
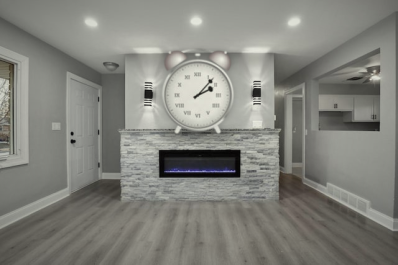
2 h 07 min
